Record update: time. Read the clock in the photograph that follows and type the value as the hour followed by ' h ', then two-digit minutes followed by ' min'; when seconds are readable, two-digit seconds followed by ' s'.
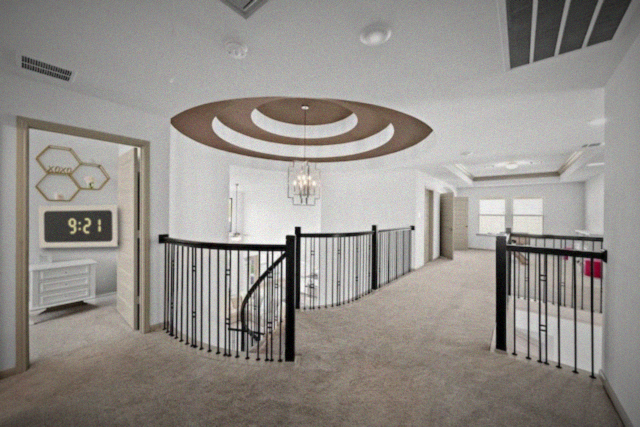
9 h 21 min
